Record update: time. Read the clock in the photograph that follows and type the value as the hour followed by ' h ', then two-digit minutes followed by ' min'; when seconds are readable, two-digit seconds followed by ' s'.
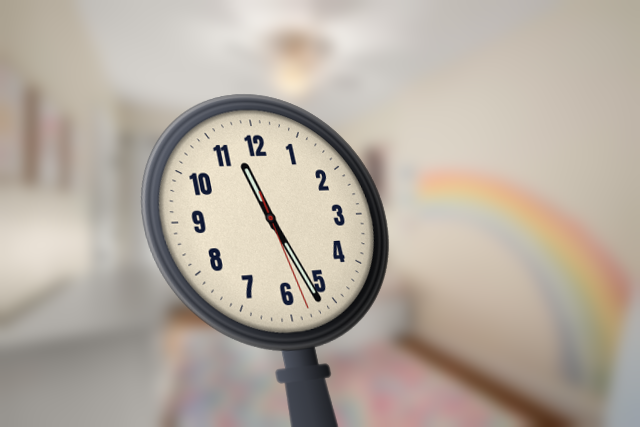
11 h 26 min 28 s
